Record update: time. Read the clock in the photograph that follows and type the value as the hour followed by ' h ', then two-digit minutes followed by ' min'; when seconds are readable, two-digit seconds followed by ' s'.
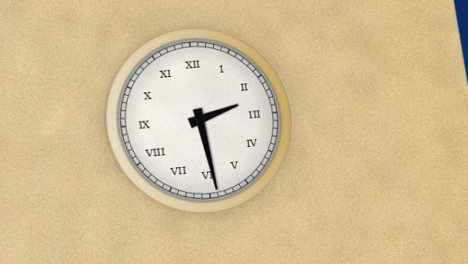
2 h 29 min
